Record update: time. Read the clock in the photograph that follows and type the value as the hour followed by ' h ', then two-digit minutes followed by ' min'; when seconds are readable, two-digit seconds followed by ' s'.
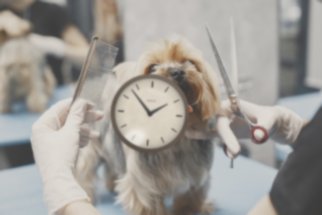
1 h 53 min
